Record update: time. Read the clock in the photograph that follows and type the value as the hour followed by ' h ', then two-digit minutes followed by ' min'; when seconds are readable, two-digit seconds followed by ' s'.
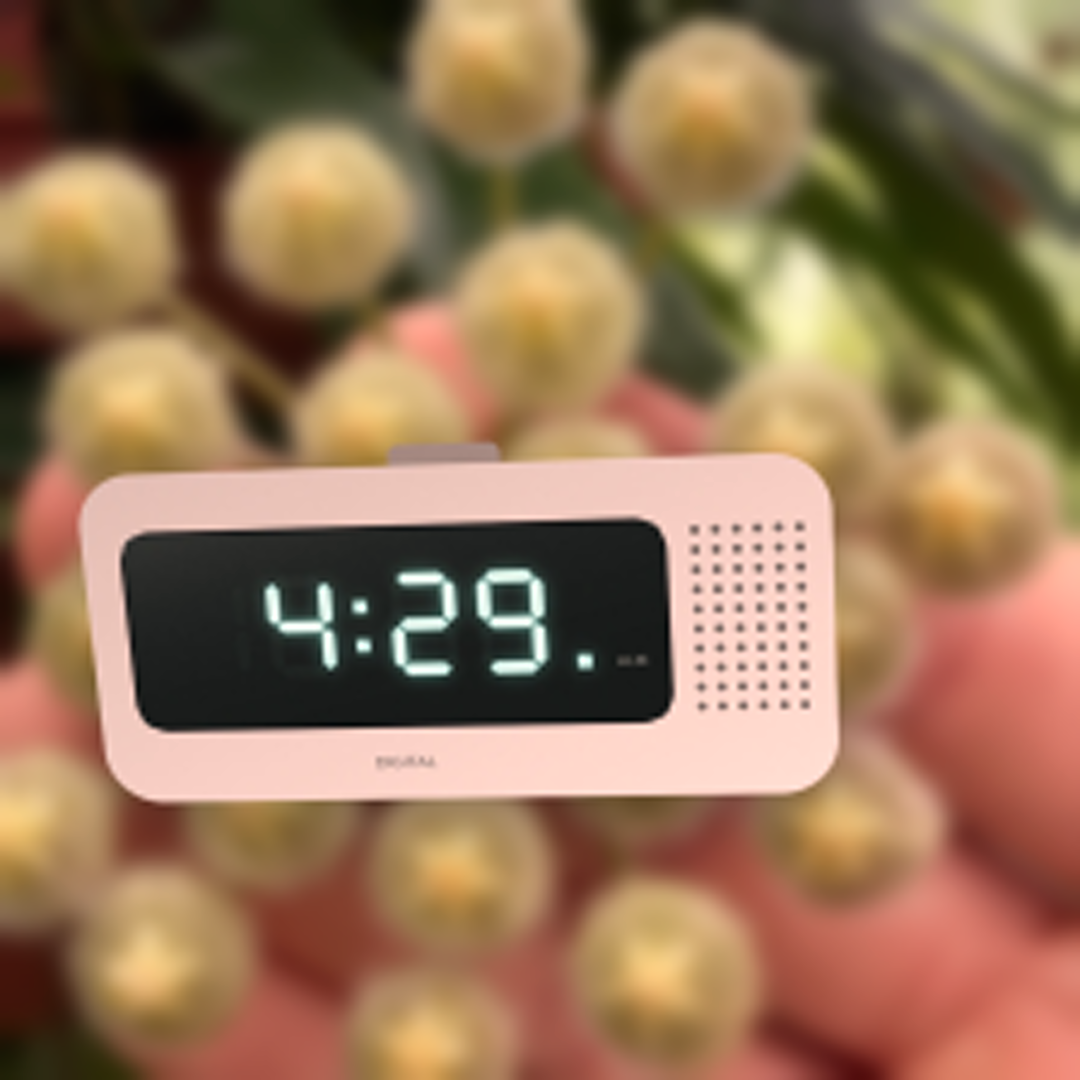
4 h 29 min
